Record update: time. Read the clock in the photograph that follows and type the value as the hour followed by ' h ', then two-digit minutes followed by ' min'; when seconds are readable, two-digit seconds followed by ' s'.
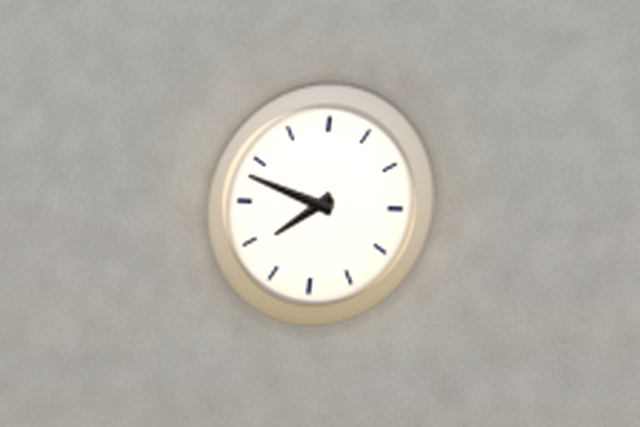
7 h 48 min
